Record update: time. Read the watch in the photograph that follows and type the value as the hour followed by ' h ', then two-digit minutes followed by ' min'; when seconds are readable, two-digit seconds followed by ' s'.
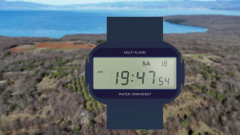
19 h 47 min 54 s
